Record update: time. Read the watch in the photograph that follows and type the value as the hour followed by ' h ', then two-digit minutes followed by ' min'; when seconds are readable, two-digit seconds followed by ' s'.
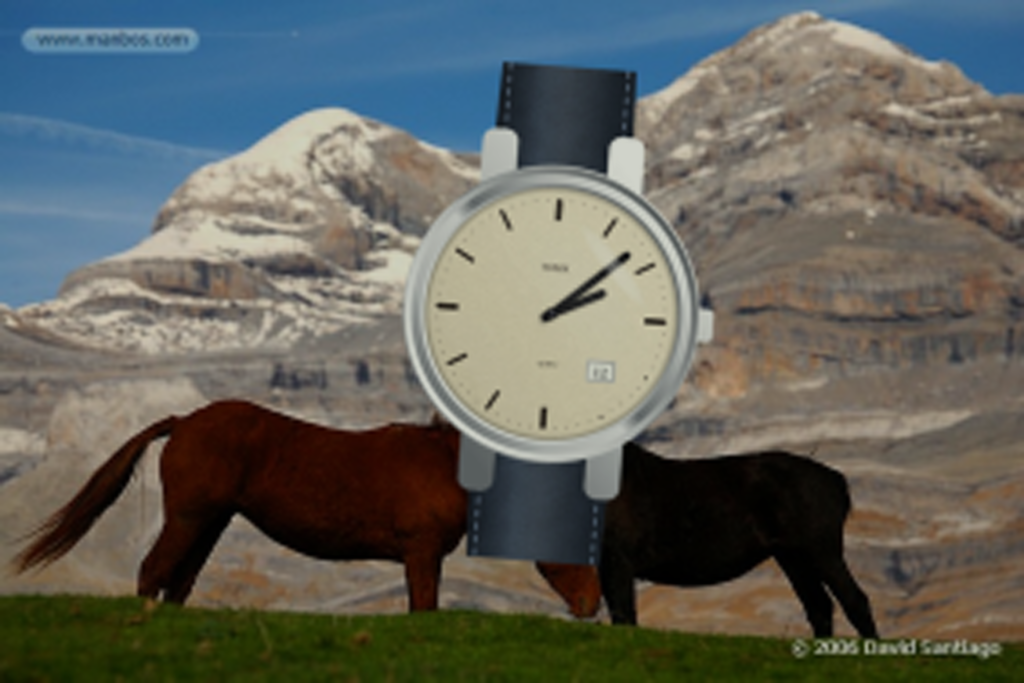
2 h 08 min
